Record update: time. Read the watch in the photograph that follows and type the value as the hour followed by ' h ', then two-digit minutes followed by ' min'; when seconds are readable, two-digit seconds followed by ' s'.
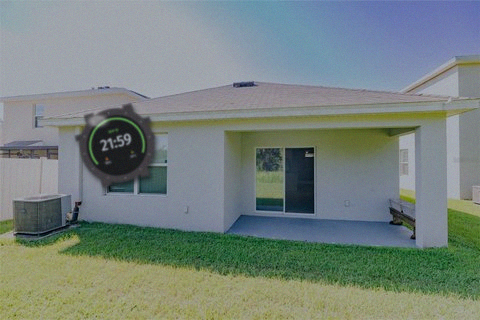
21 h 59 min
